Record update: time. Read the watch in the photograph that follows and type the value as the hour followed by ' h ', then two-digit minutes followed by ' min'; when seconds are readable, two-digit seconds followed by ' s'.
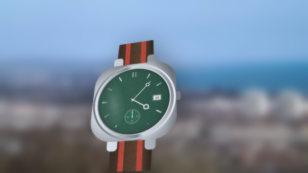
4 h 07 min
